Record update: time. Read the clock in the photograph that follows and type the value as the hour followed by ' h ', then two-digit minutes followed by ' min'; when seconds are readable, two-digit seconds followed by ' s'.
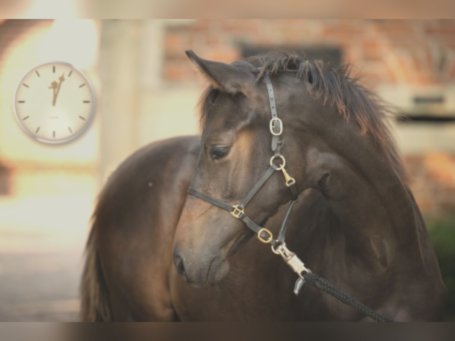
12 h 03 min
